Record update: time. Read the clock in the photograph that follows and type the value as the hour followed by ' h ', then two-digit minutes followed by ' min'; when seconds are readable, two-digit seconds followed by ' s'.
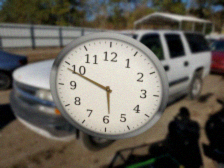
5 h 49 min
